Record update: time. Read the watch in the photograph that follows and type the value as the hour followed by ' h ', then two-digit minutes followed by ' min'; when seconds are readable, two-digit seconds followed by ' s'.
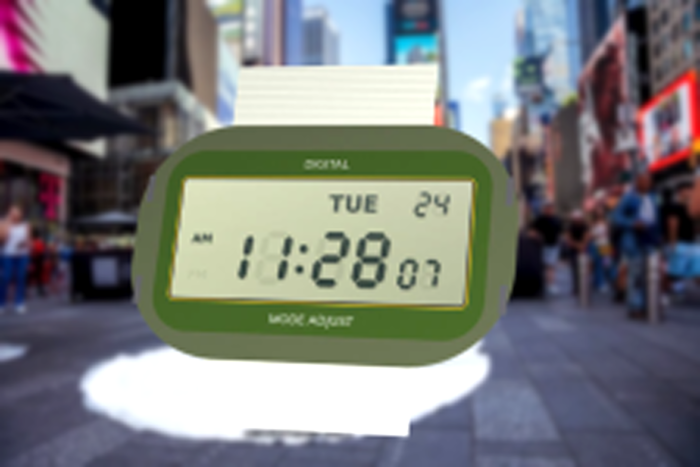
11 h 28 min 07 s
